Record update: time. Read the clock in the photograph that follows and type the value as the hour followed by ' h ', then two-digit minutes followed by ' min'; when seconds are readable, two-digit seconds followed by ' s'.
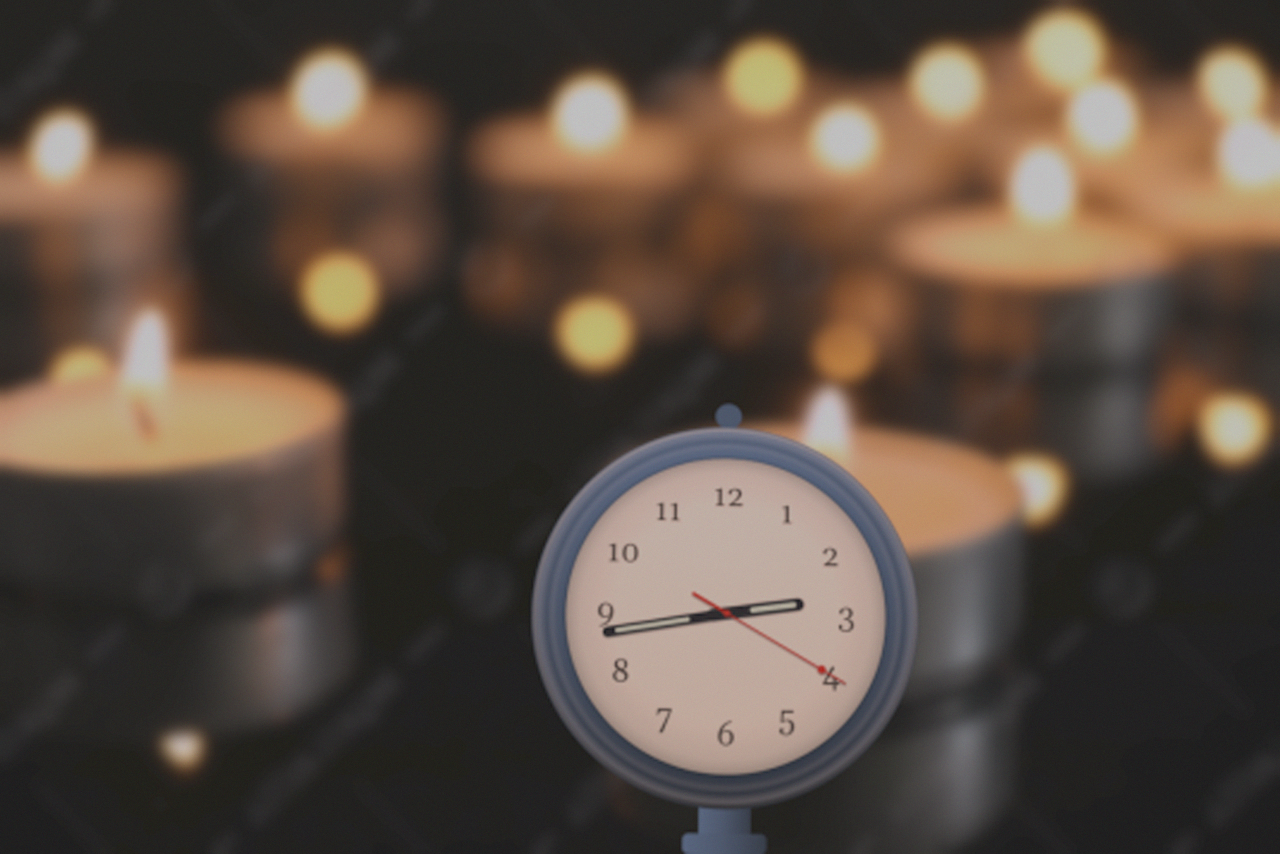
2 h 43 min 20 s
